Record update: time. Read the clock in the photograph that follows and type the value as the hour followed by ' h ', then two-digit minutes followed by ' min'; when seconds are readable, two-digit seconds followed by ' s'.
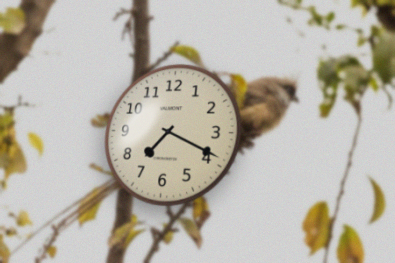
7 h 19 min
